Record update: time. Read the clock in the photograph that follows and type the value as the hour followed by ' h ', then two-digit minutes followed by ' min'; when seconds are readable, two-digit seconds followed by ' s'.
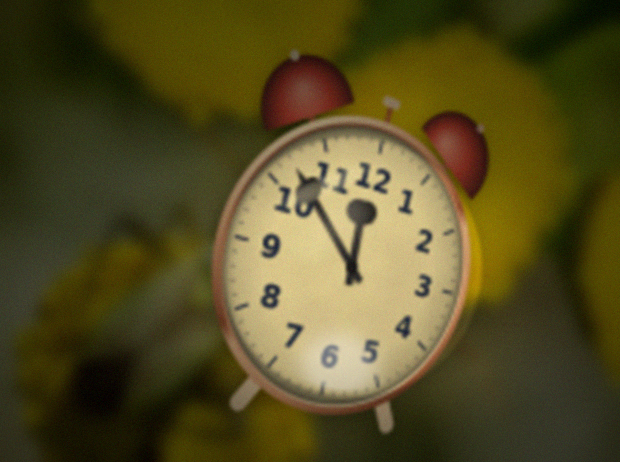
11 h 52 min
